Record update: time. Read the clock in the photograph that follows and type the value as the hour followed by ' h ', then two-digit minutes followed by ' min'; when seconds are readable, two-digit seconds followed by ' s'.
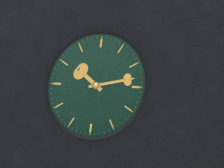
10 h 13 min
